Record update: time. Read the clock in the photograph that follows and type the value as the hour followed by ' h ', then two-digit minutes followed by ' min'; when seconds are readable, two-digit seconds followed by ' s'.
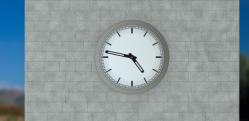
4 h 47 min
